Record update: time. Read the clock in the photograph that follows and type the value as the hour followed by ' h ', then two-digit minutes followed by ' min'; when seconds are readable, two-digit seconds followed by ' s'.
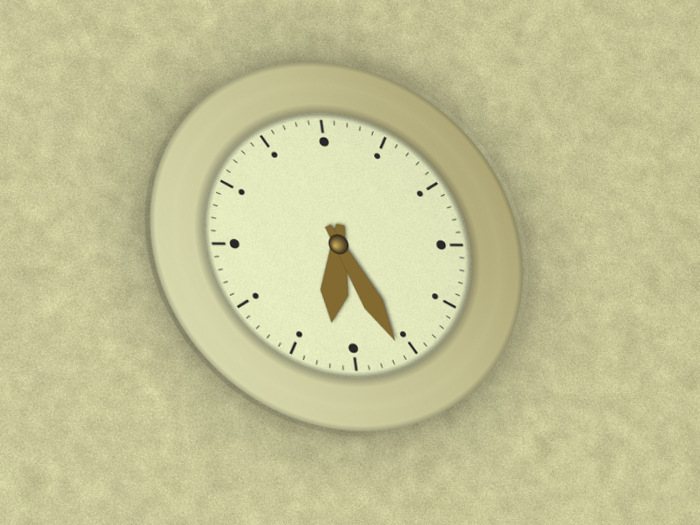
6 h 26 min
